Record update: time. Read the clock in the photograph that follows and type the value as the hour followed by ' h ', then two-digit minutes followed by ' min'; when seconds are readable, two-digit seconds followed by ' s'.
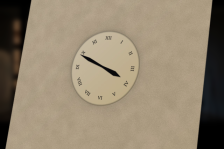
3 h 49 min
